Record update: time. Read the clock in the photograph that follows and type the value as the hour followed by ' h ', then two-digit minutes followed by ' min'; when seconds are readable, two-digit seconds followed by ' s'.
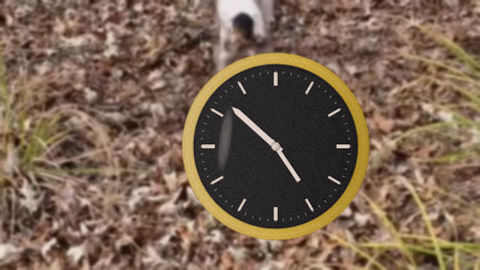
4 h 52 min
